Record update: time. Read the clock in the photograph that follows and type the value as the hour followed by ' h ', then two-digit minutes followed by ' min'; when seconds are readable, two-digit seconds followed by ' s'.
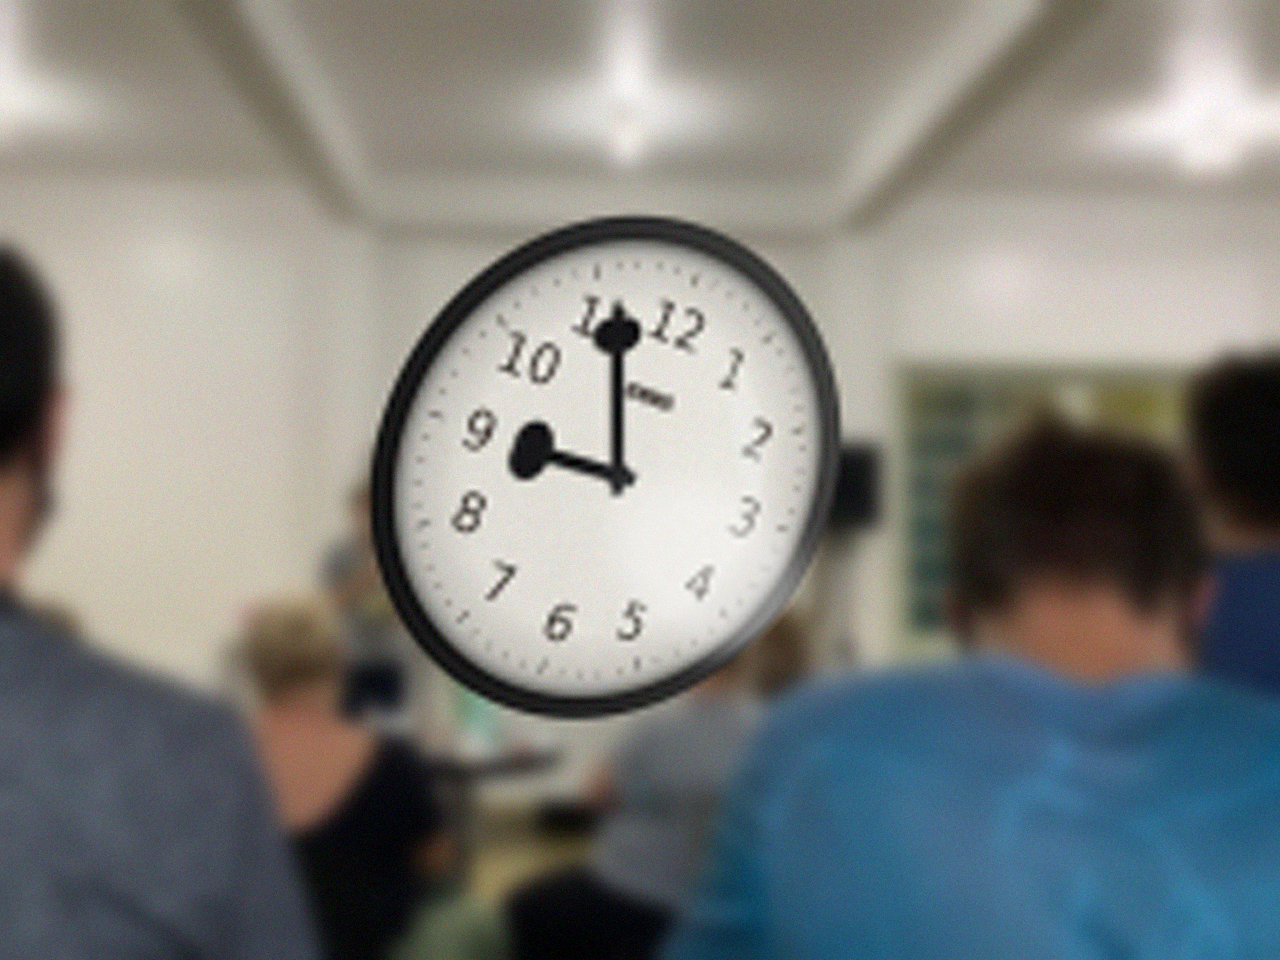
8 h 56 min
